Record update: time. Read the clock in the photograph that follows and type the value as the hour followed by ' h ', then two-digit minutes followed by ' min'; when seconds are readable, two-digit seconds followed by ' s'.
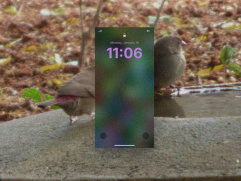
11 h 06 min
